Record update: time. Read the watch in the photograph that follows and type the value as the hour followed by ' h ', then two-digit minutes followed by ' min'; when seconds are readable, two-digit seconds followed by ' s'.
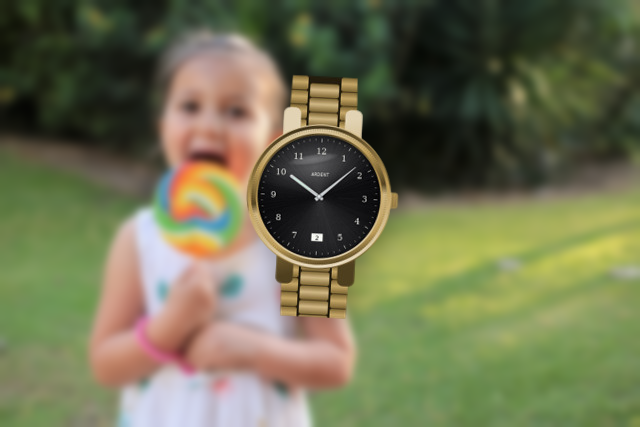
10 h 08 min
